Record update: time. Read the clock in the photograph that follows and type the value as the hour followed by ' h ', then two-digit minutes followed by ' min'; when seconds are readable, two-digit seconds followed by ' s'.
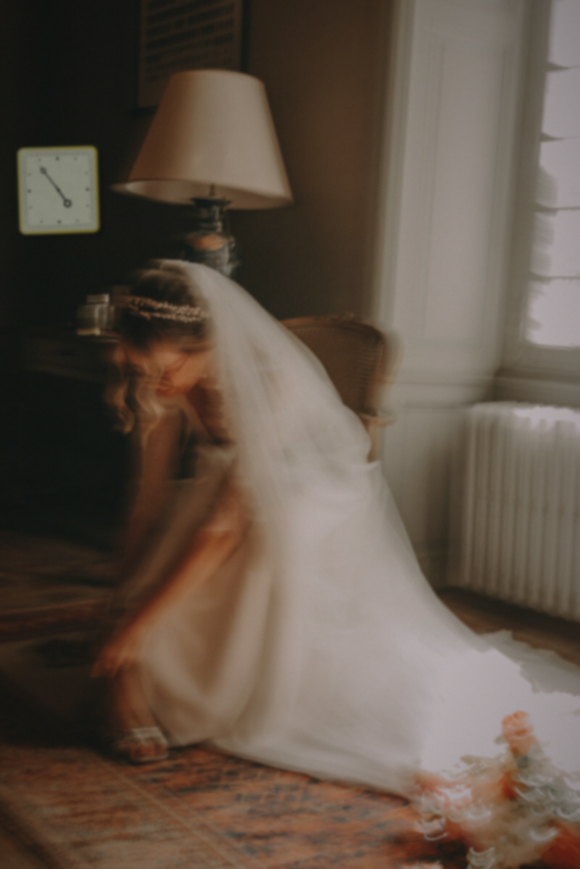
4 h 54 min
